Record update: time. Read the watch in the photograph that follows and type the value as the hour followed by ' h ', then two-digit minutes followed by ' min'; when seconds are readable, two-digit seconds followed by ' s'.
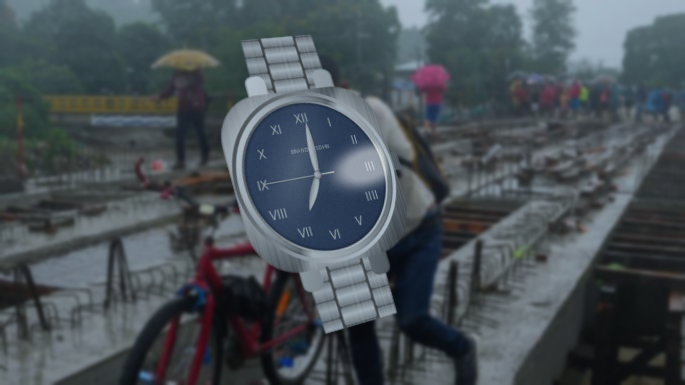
7 h 00 min 45 s
